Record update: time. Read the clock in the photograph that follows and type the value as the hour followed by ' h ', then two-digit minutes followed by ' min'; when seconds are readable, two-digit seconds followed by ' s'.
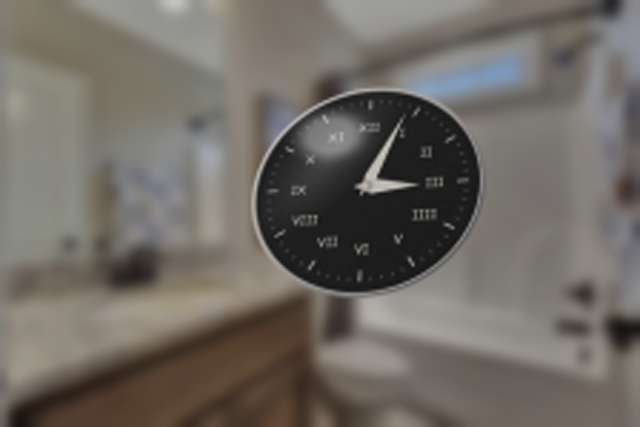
3 h 04 min
